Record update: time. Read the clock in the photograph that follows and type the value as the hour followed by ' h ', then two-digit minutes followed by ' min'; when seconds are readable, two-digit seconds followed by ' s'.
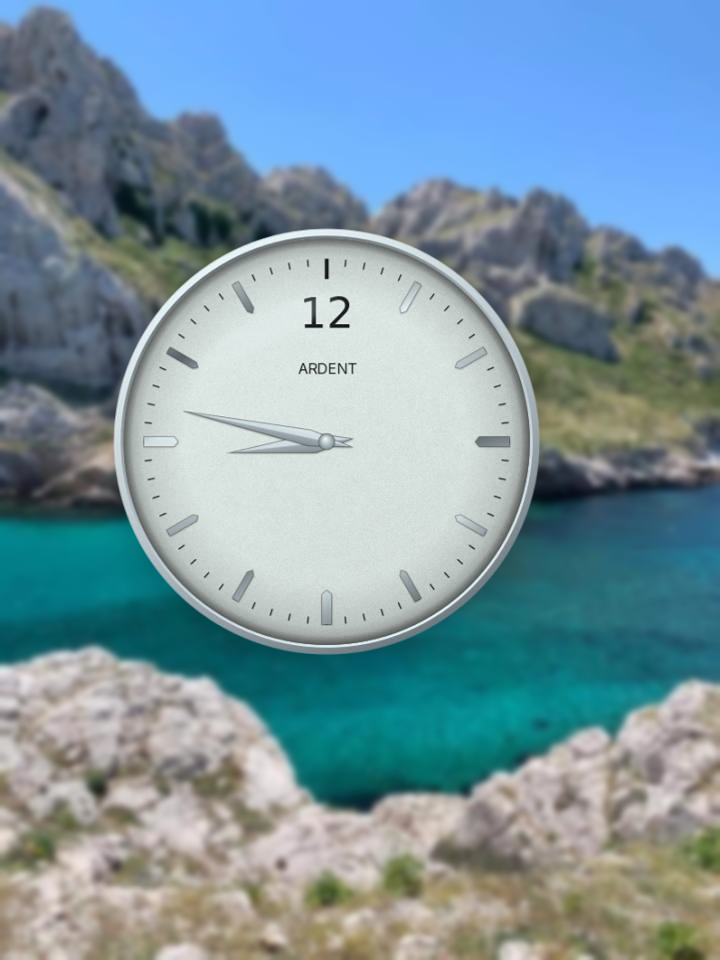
8 h 47 min
